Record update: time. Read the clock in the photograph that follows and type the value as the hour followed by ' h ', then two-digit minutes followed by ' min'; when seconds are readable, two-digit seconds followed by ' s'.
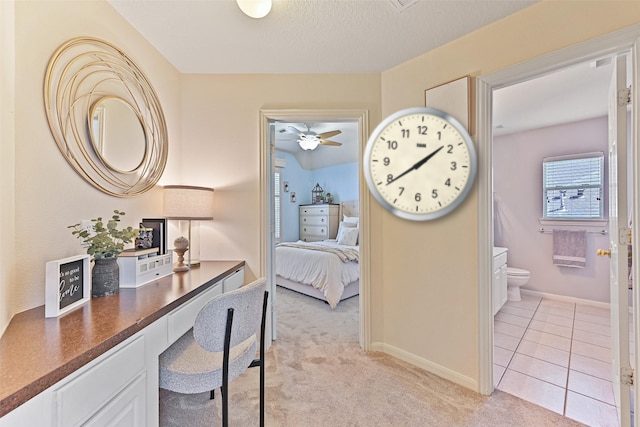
1 h 39 min
